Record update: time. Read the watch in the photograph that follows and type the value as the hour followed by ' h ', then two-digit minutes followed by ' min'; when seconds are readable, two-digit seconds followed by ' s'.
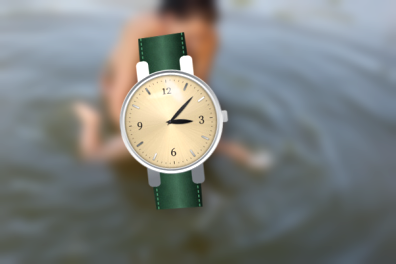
3 h 08 min
